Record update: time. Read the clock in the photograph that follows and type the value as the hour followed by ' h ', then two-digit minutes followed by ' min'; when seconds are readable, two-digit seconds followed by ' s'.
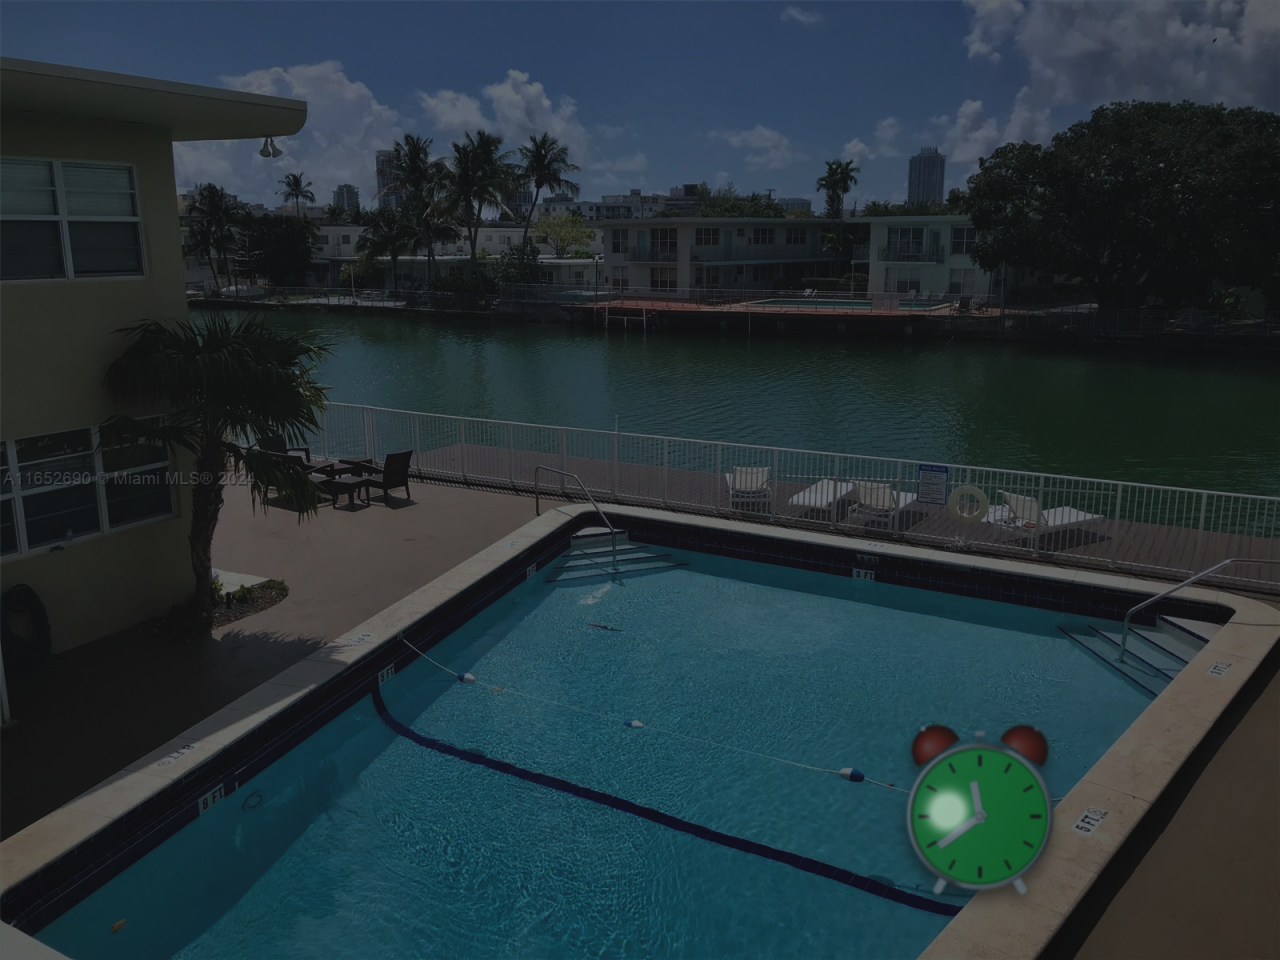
11 h 39 min
